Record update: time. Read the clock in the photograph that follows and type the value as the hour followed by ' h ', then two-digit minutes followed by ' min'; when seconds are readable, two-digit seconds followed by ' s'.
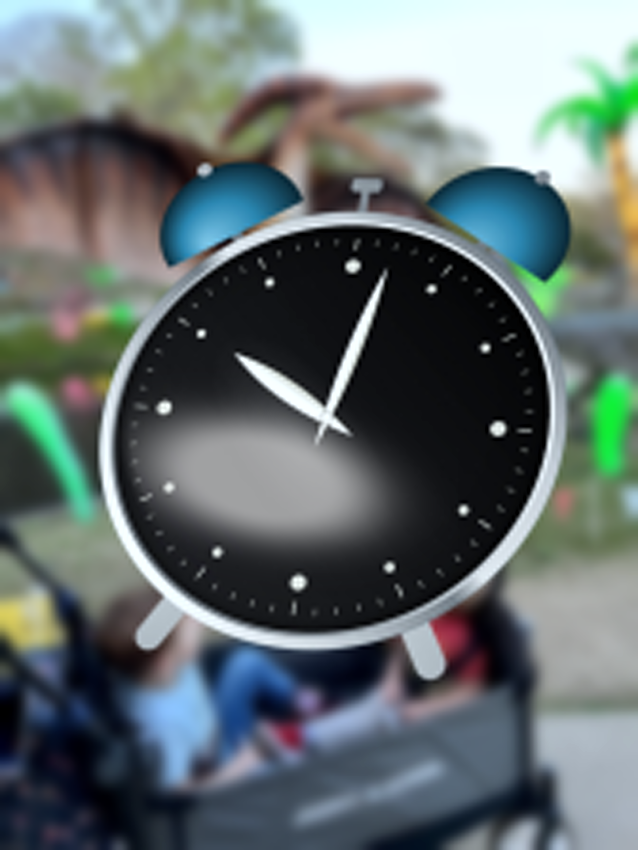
10 h 02 min
